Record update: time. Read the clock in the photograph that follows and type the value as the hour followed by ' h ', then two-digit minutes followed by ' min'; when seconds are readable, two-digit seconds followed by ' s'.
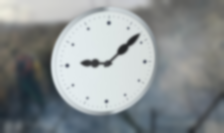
9 h 08 min
